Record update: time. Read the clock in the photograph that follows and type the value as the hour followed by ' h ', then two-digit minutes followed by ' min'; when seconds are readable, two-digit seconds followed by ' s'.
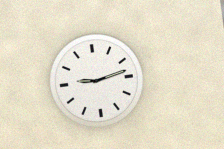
9 h 13 min
